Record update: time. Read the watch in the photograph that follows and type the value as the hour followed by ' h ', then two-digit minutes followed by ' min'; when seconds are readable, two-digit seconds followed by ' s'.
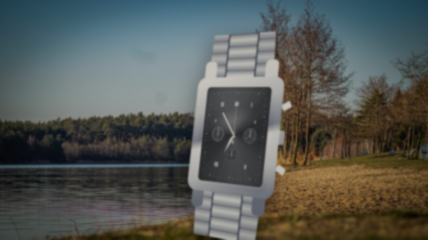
6 h 54 min
